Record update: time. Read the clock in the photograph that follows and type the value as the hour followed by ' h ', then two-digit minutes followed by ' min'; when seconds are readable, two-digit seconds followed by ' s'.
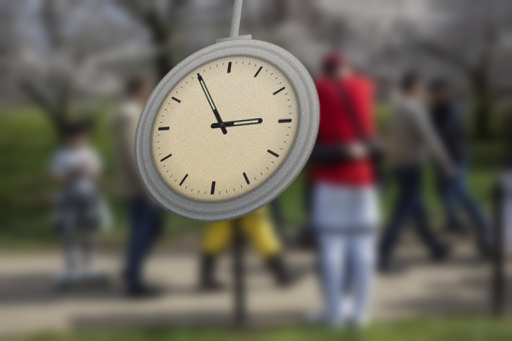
2 h 55 min
